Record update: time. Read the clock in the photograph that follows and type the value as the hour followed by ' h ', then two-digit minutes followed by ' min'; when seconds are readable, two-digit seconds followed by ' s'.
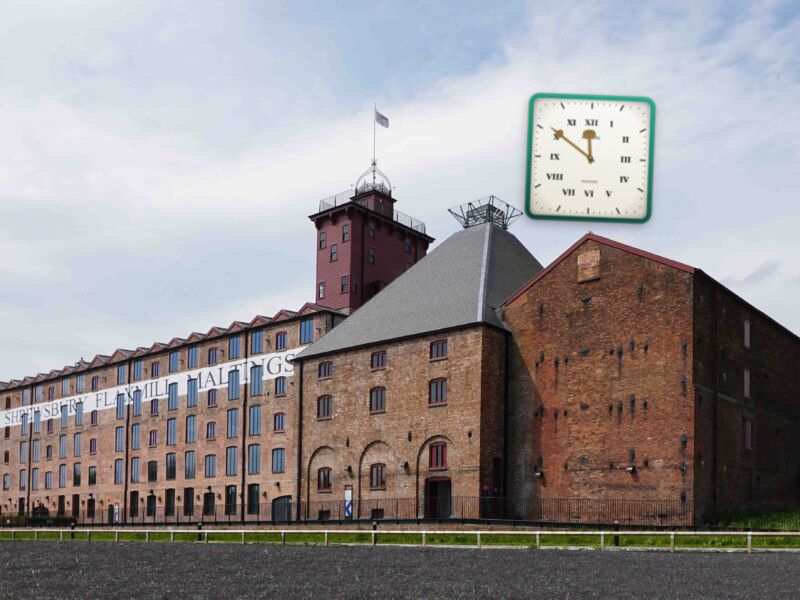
11 h 51 min
